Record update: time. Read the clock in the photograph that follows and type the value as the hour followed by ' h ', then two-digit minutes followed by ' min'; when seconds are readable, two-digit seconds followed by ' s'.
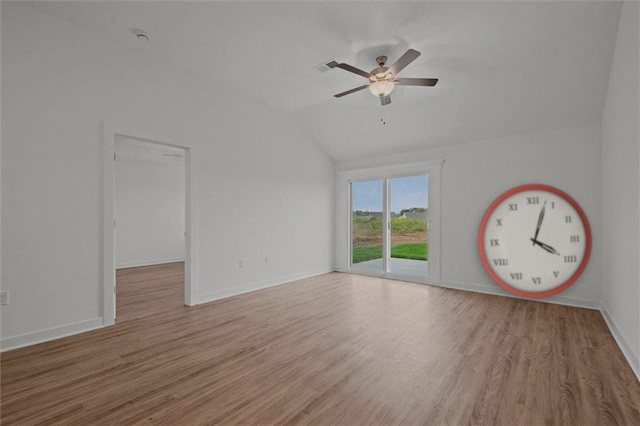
4 h 03 min
